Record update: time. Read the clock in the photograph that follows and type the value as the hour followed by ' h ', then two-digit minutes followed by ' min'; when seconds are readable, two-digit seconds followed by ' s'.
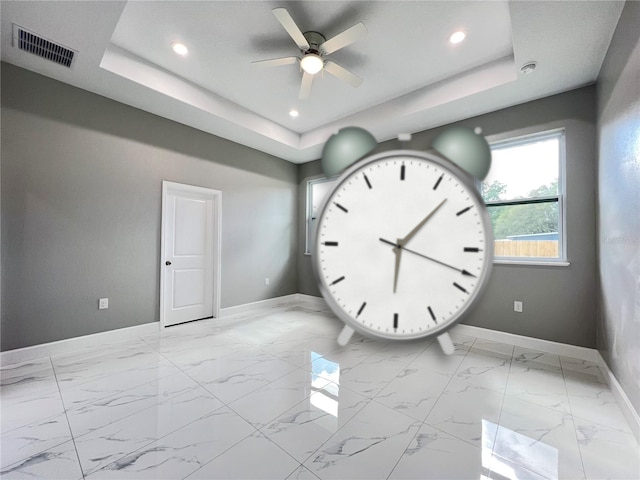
6 h 07 min 18 s
